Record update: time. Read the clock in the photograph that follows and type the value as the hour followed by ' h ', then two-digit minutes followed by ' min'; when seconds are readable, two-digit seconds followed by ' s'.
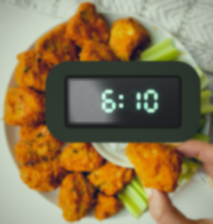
6 h 10 min
